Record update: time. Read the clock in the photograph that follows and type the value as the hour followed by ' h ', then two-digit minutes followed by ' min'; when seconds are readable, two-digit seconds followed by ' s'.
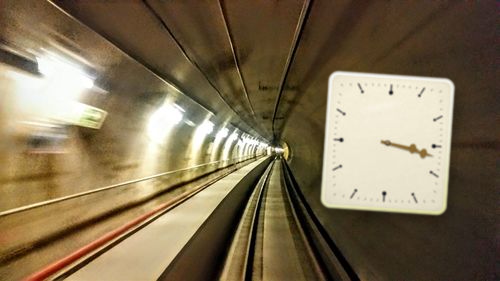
3 h 17 min
